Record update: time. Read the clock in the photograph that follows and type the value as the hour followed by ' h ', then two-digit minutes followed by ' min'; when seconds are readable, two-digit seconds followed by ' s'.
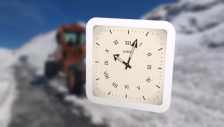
10 h 03 min
